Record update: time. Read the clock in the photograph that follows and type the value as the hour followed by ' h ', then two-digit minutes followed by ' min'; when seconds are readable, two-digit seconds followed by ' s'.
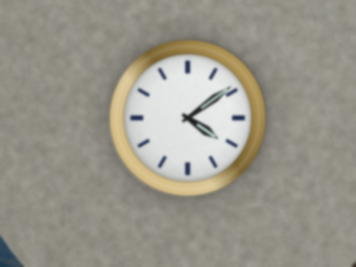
4 h 09 min
